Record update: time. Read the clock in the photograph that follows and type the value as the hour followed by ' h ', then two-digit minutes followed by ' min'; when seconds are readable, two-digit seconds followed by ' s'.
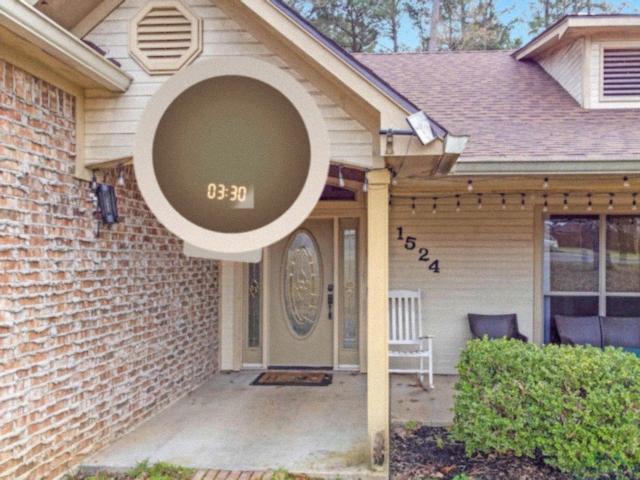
3 h 30 min
